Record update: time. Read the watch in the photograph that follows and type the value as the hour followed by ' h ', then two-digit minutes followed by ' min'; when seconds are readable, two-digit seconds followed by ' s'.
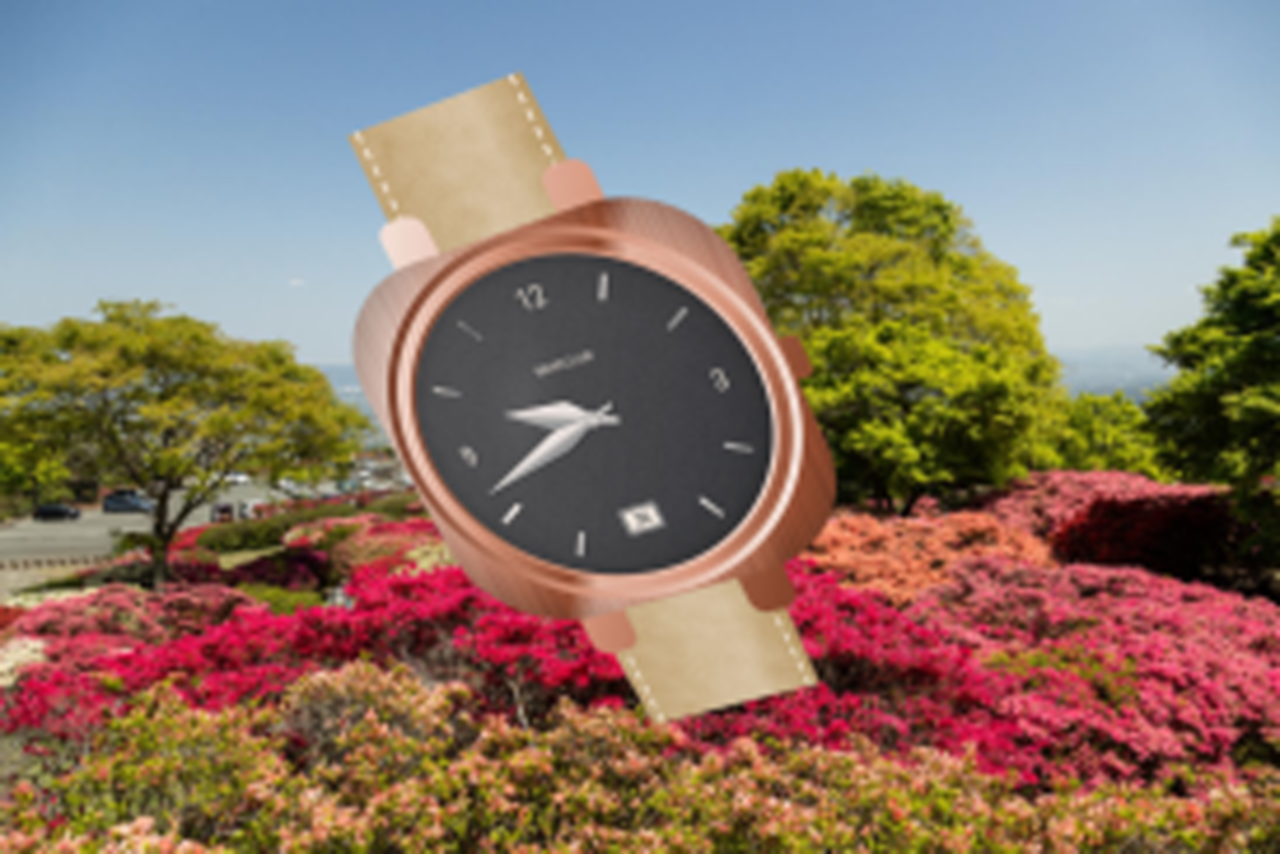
9 h 42 min
